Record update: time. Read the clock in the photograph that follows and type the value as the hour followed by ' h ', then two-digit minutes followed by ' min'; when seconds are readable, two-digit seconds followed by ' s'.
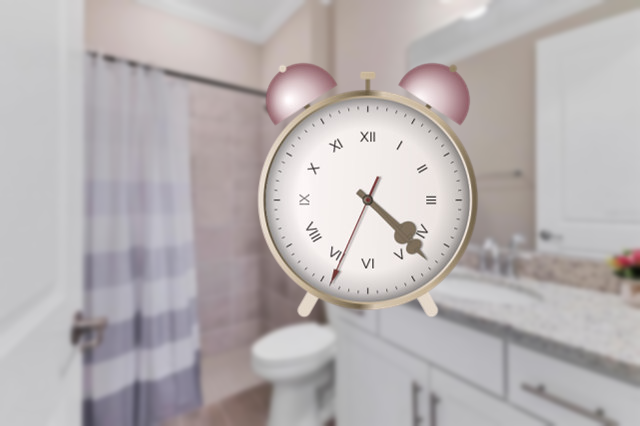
4 h 22 min 34 s
